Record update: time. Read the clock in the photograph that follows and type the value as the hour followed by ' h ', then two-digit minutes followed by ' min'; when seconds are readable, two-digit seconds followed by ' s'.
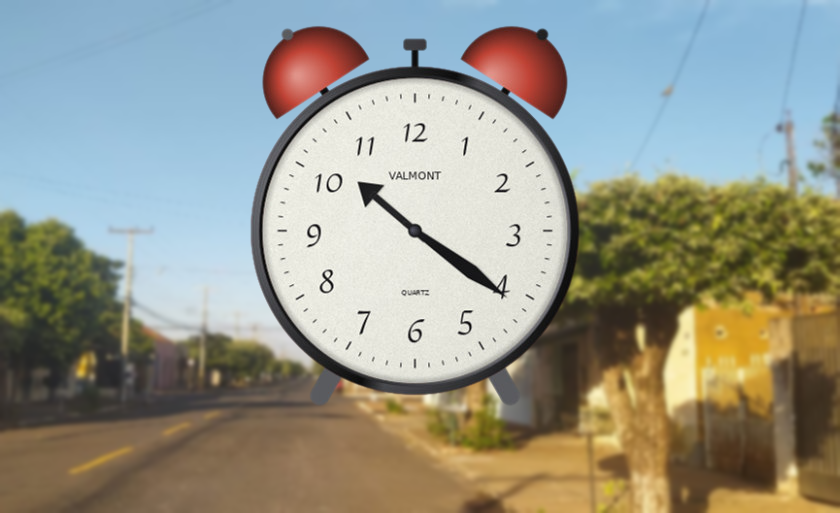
10 h 21 min
